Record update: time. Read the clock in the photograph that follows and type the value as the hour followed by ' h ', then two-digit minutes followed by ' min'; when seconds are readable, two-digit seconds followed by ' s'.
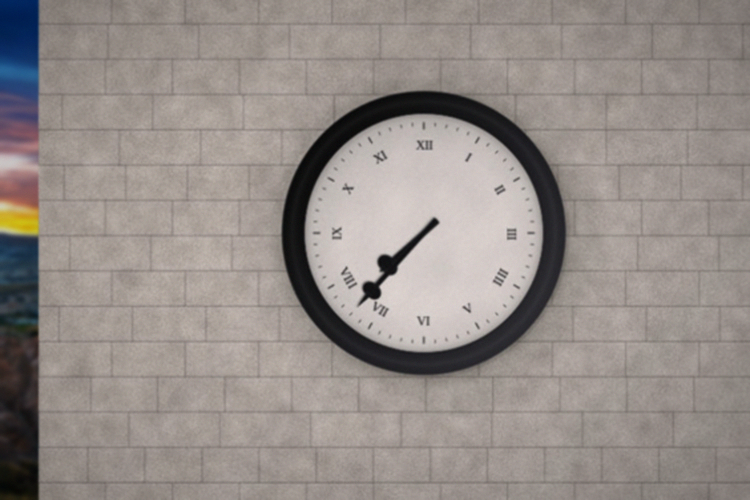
7 h 37 min
